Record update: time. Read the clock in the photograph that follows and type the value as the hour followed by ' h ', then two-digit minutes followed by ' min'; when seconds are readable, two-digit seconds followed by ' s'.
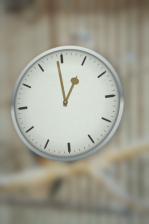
12 h 59 min
